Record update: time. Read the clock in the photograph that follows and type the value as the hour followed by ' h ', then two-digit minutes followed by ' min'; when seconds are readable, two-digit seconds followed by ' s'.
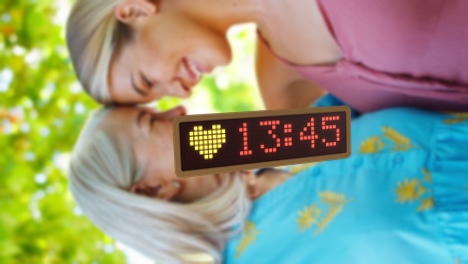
13 h 45 min
